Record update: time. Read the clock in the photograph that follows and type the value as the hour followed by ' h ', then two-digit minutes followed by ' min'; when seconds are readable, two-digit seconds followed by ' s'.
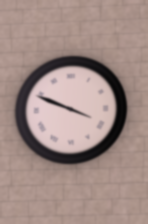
3 h 49 min
